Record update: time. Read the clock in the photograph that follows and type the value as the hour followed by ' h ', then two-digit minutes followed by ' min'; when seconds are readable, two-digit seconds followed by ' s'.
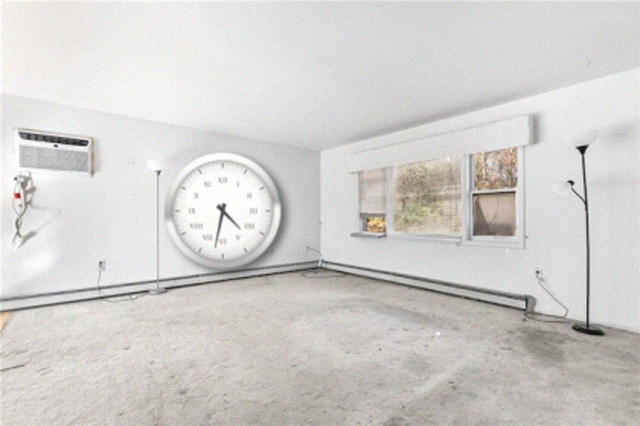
4 h 32 min
